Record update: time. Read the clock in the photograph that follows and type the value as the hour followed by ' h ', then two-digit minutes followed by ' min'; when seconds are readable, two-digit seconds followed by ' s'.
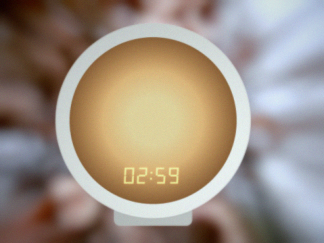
2 h 59 min
